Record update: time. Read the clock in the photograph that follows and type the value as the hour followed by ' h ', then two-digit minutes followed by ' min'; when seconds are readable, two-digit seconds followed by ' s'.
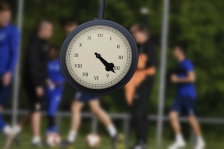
4 h 22 min
